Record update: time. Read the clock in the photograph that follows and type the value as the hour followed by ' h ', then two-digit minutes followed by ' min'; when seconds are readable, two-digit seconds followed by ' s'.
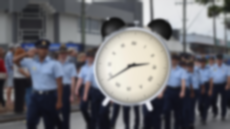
2 h 39 min
